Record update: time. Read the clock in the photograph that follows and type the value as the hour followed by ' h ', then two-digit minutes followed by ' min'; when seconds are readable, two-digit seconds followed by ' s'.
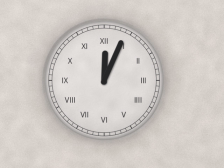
12 h 04 min
